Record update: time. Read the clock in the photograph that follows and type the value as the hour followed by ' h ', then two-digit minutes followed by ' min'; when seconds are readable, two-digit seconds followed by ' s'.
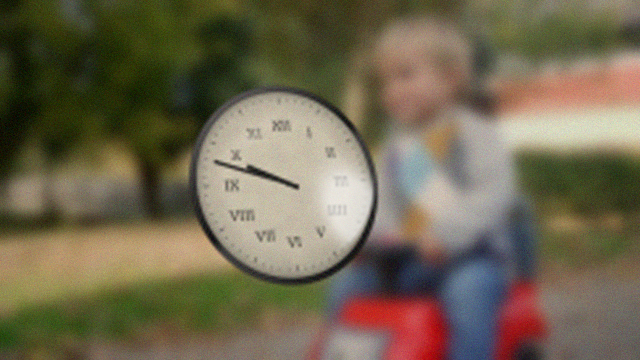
9 h 48 min
